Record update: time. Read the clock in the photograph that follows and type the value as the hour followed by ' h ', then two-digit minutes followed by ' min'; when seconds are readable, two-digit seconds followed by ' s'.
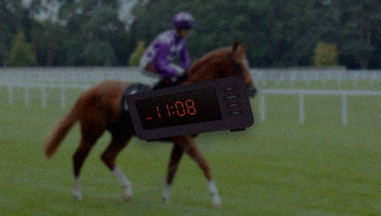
11 h 08 min
